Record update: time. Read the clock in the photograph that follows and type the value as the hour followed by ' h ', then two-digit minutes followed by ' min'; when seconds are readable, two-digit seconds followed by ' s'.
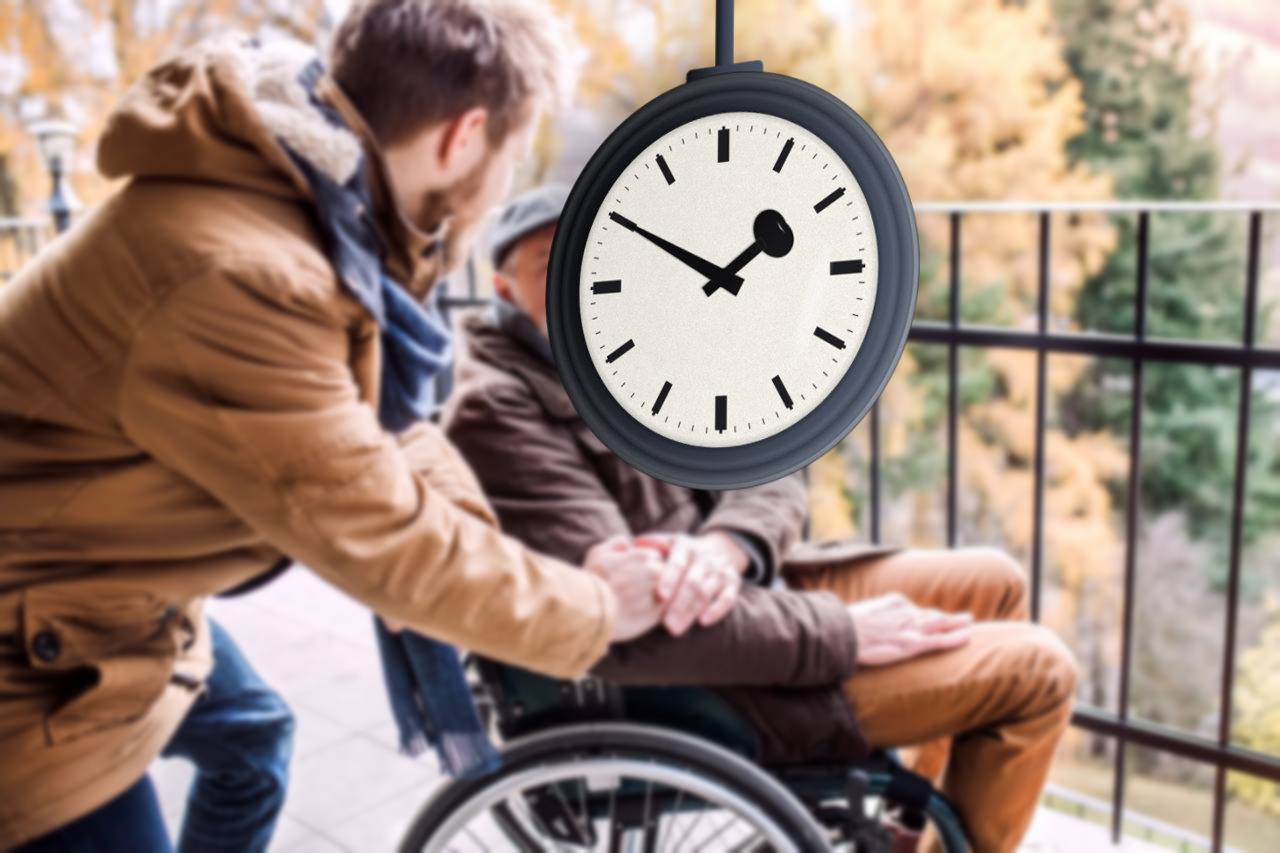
1 h 50 min
